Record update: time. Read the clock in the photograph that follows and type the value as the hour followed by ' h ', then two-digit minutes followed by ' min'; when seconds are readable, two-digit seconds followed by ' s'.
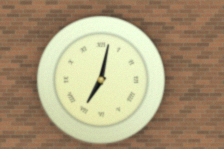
7 h 02 min
